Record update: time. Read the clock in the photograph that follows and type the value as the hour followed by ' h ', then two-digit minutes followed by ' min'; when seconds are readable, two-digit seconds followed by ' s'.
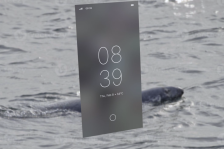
8 h 39 min
